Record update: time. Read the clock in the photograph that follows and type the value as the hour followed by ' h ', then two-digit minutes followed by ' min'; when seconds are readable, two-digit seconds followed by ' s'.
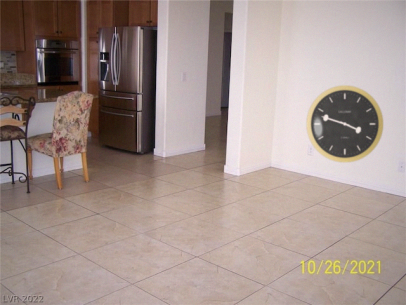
3 h 48 min
